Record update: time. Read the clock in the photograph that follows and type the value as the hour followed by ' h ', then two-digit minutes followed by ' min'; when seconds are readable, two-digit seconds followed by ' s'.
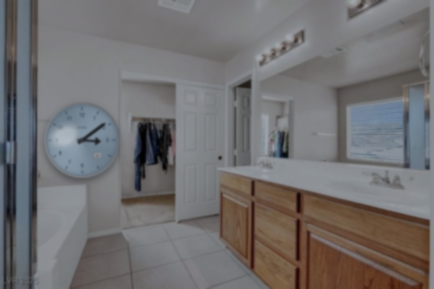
3 h 09 min
